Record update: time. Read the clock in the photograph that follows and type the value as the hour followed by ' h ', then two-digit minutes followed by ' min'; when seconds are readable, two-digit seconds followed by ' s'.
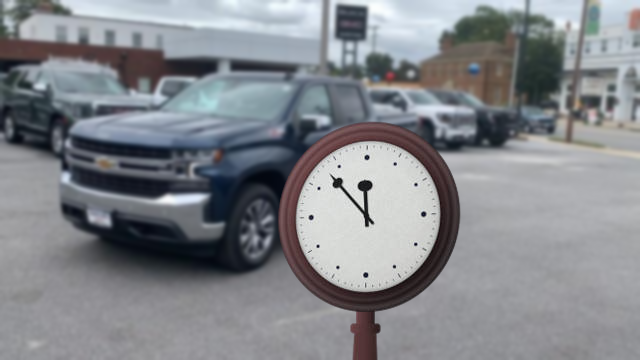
11 h 53 min
